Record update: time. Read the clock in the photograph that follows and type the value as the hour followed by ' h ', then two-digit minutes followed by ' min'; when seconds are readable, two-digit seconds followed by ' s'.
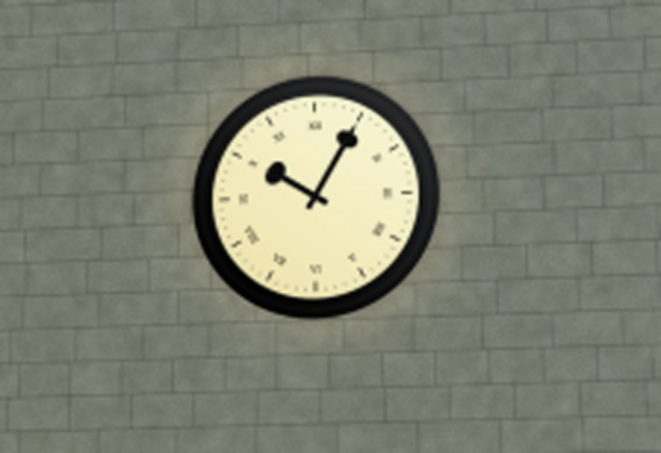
10 h 05 min
